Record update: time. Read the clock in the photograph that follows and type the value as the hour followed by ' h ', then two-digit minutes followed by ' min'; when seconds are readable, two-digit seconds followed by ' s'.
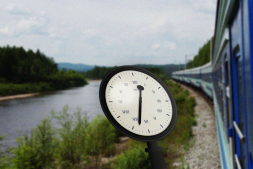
12 h 33 min
